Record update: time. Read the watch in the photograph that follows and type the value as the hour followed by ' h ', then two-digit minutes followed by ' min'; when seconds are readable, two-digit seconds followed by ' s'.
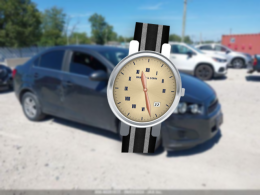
11 h 27 min
